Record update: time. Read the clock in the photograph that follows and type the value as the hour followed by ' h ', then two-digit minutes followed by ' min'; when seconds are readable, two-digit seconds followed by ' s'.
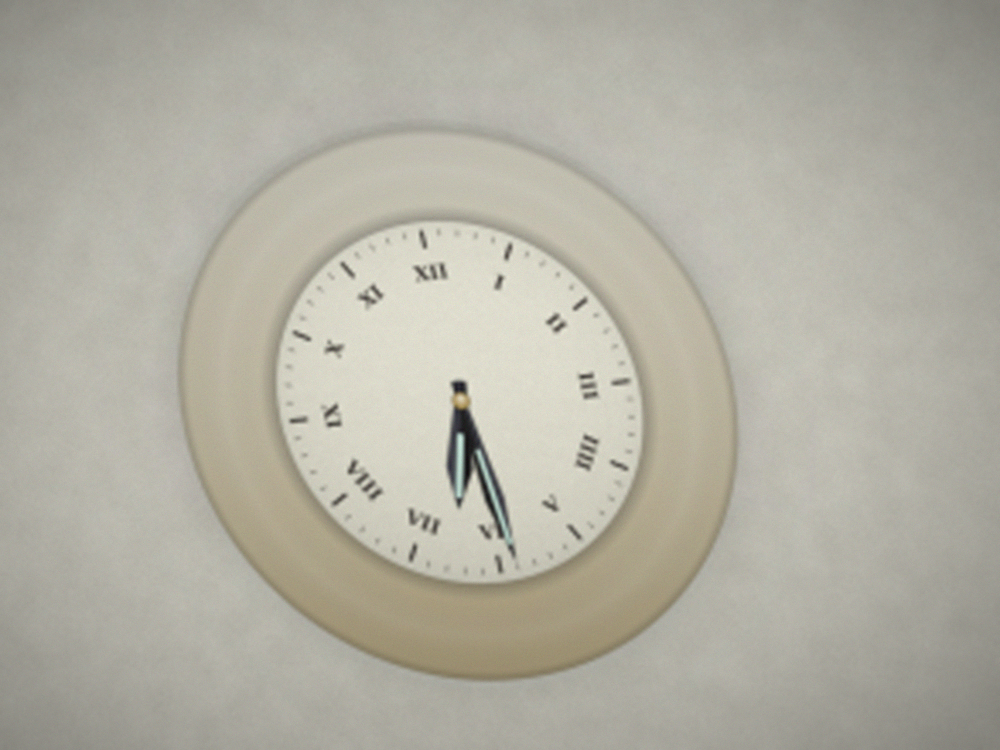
6 h 29 min
